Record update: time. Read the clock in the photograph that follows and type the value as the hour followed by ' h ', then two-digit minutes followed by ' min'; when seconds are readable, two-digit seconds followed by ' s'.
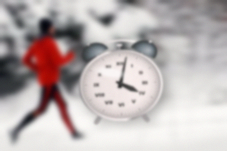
4 h 02 min
